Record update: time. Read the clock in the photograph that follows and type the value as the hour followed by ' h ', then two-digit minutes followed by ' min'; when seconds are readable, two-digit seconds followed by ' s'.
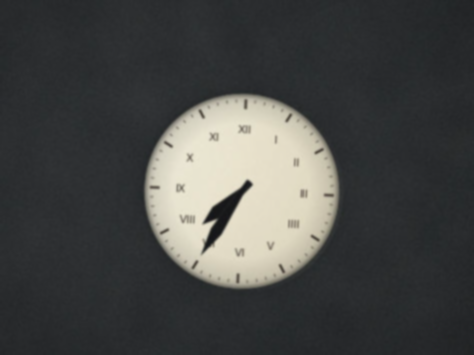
7 h 35 min
